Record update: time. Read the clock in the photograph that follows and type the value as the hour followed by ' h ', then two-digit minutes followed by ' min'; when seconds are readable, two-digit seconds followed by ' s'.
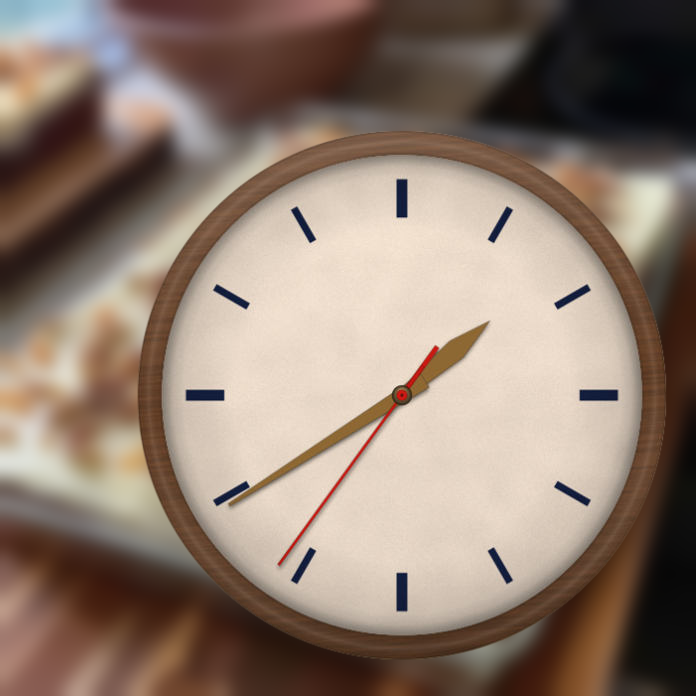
1 h 39 min 36 s
